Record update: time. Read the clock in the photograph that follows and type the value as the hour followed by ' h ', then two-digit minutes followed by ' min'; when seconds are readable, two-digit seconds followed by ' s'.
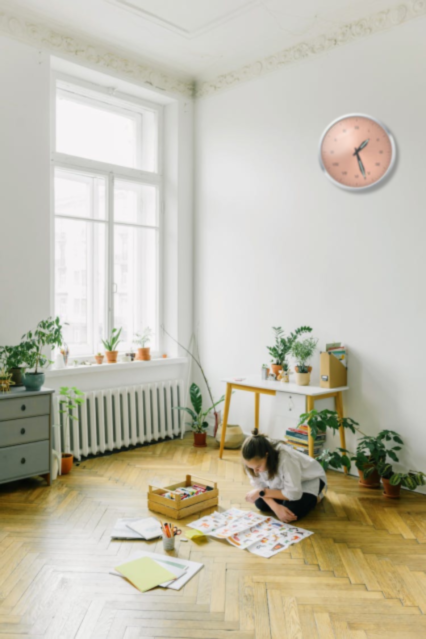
1 h 27 min
